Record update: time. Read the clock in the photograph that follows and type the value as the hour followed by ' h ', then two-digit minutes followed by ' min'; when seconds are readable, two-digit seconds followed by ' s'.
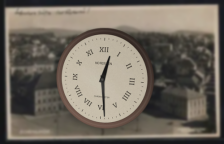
12 h 29 min
